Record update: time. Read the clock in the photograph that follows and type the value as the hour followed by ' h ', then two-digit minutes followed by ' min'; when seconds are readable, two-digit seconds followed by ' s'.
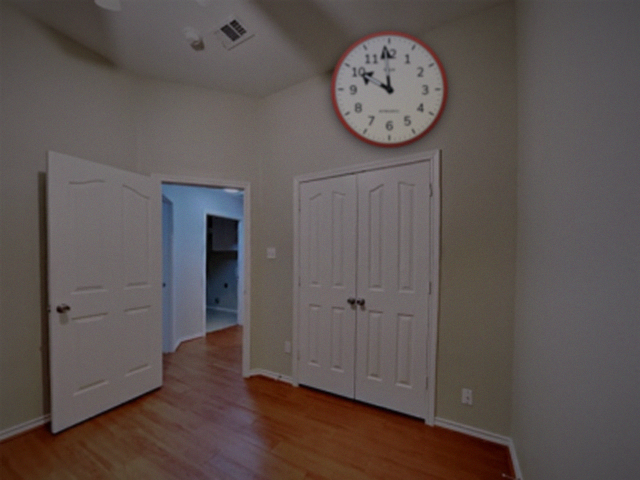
9 h 59 min
